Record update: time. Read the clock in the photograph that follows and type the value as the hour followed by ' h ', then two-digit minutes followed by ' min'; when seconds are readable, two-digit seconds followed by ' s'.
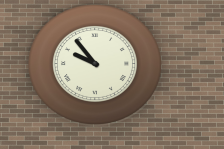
9 h 54 min
